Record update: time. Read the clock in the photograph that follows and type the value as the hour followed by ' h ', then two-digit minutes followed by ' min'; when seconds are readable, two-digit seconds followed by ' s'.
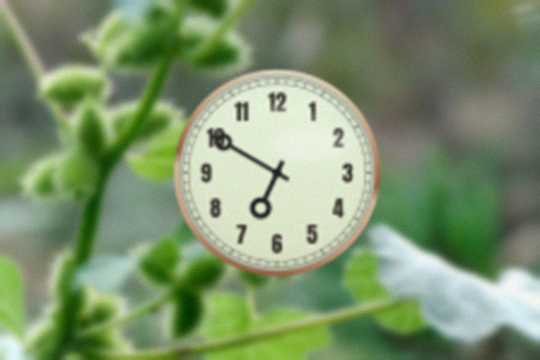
6 h 50 min
